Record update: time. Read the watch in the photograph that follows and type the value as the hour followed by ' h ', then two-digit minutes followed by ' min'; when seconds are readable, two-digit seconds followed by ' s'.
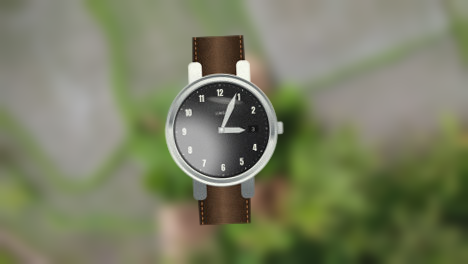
3 h 04 min
